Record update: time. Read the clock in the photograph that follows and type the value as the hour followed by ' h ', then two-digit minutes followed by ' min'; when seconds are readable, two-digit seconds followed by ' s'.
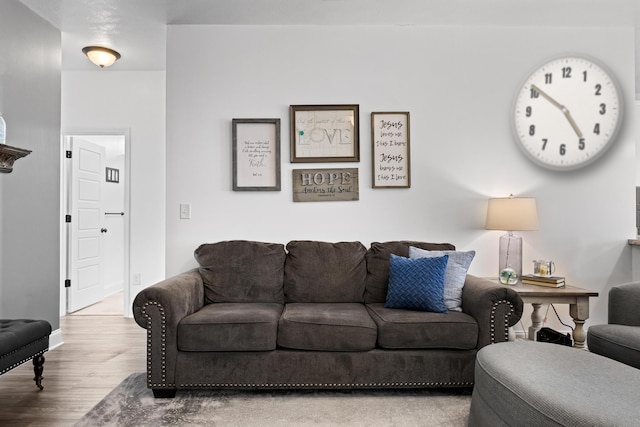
4 h 51 min
